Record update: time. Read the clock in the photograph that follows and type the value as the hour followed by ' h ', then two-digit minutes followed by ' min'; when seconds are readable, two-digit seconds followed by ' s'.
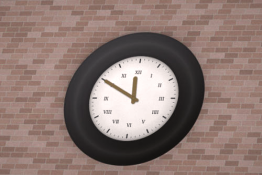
11 h 50 min
